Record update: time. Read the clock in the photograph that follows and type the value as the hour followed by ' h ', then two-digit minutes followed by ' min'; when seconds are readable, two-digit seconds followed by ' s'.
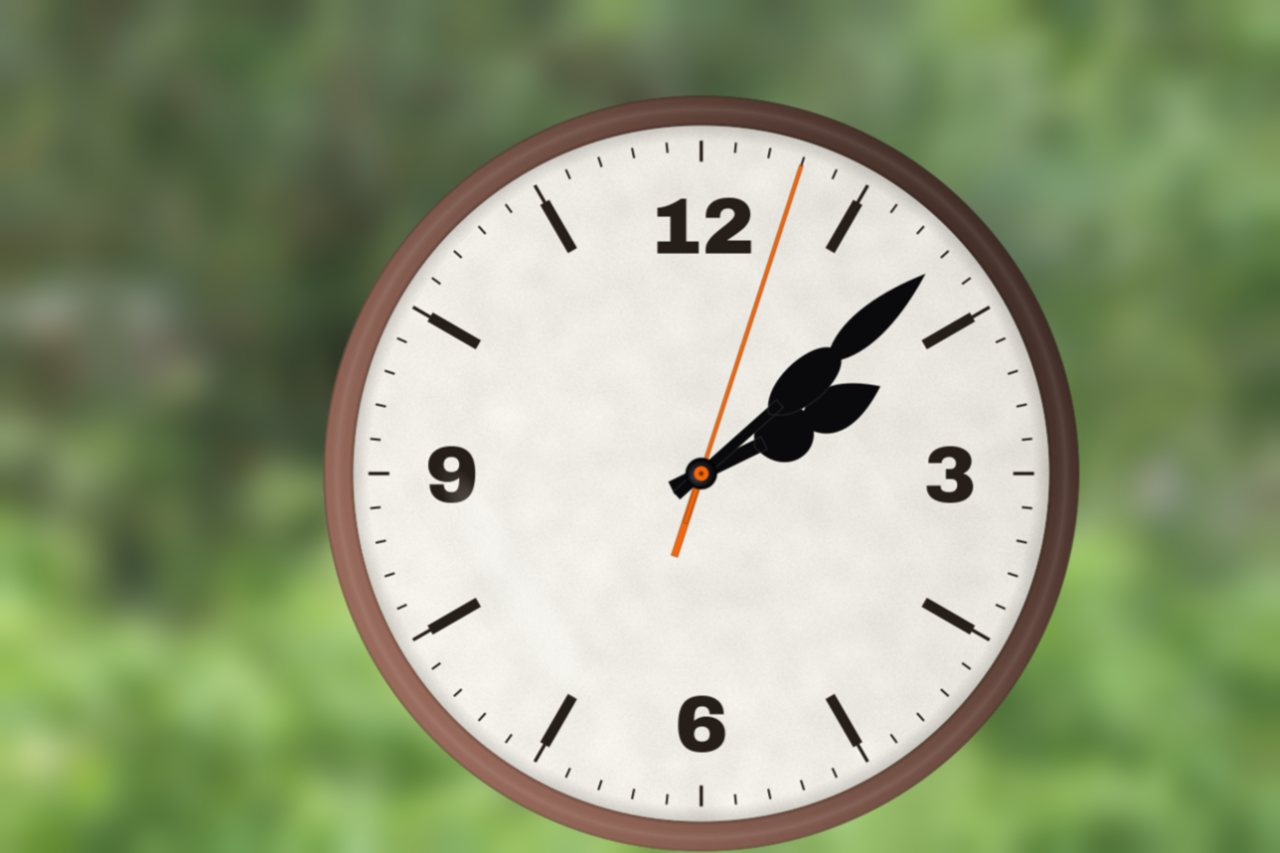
2 h 08 min 03 s
